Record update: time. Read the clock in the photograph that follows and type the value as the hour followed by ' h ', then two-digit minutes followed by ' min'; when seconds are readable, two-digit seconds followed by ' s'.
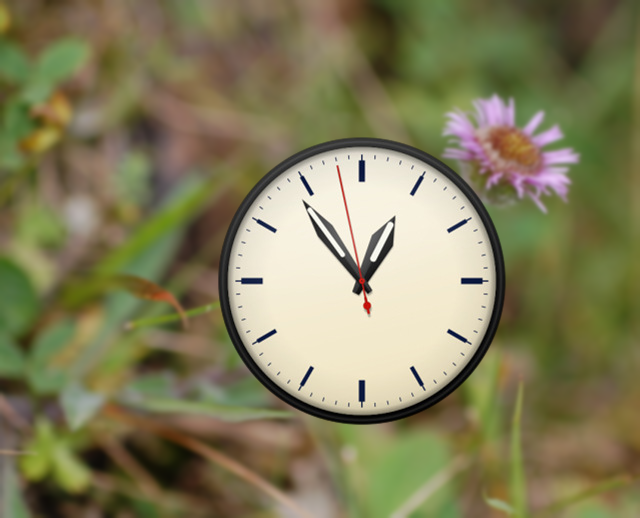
12 h 53 min 58 s
